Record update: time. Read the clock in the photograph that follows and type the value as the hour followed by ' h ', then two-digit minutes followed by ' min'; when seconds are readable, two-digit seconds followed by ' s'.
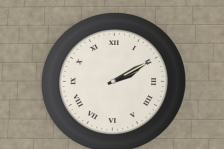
2 h 10 min
